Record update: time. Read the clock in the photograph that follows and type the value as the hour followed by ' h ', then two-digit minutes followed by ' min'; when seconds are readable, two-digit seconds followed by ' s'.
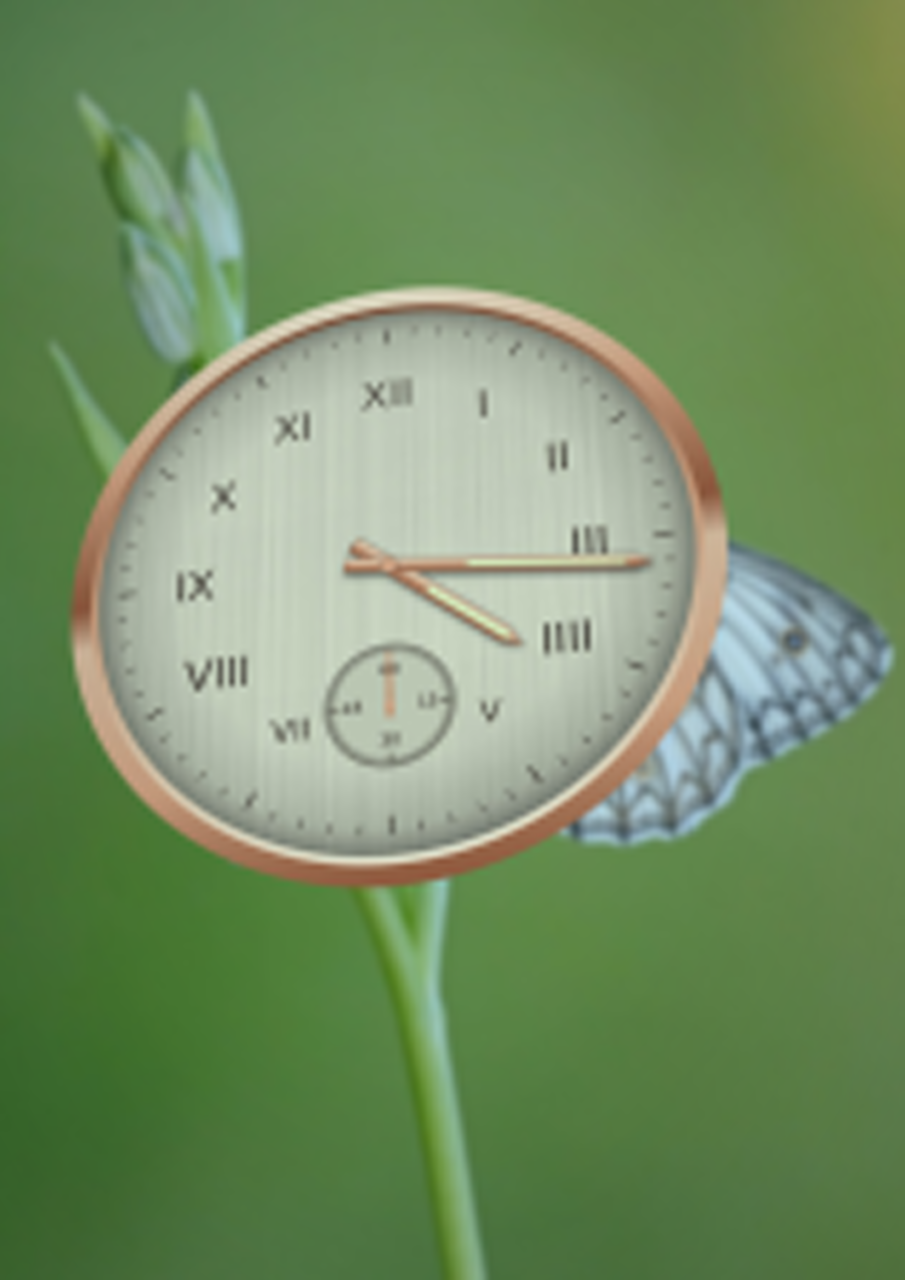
4 h 16 min
